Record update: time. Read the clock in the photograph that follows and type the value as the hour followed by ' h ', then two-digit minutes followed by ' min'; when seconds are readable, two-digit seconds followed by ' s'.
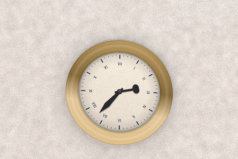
2 h 37 min
